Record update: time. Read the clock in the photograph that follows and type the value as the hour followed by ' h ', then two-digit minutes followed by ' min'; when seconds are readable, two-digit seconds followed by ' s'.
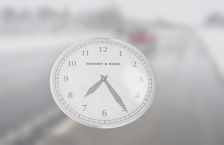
7 h 25 min
